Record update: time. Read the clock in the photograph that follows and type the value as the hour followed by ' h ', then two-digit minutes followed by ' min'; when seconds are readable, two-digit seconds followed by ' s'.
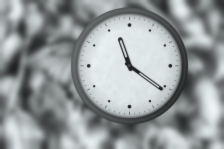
11 h 21 min
